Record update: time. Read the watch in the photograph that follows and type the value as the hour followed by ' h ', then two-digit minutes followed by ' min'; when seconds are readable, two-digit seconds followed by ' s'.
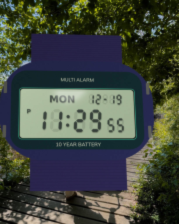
11 h 29 min 55 s
